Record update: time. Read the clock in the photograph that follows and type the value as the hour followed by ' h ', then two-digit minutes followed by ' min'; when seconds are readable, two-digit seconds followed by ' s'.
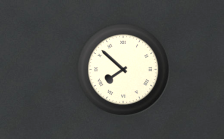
7 h 52 min
